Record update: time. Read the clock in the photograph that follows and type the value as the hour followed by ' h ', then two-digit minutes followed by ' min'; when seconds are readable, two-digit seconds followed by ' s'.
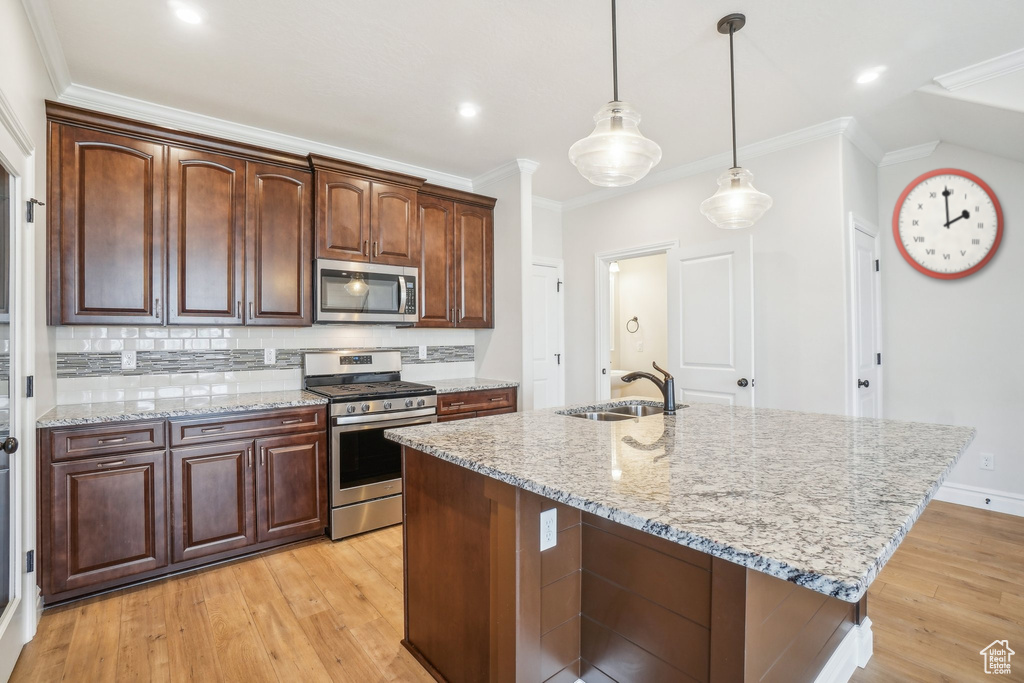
1 h 59 min
